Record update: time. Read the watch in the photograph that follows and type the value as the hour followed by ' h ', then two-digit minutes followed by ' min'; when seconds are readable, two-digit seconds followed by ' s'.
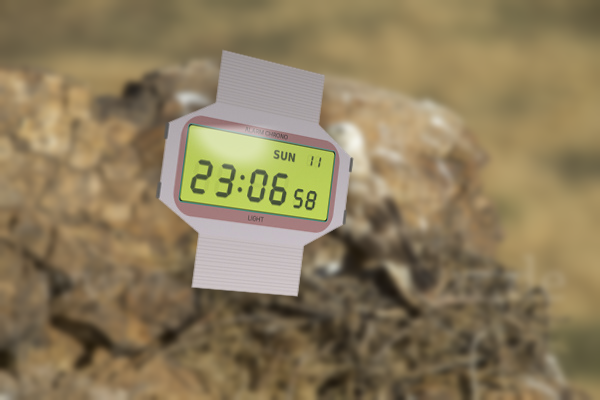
23 h 06 min 58 s
